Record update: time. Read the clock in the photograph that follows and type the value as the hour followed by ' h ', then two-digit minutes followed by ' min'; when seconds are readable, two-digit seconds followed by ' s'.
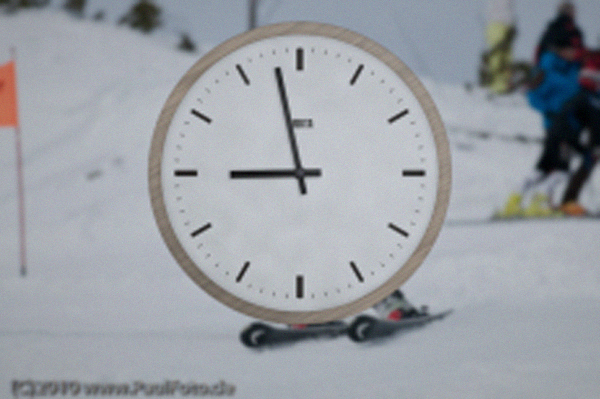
8 h 58 min
